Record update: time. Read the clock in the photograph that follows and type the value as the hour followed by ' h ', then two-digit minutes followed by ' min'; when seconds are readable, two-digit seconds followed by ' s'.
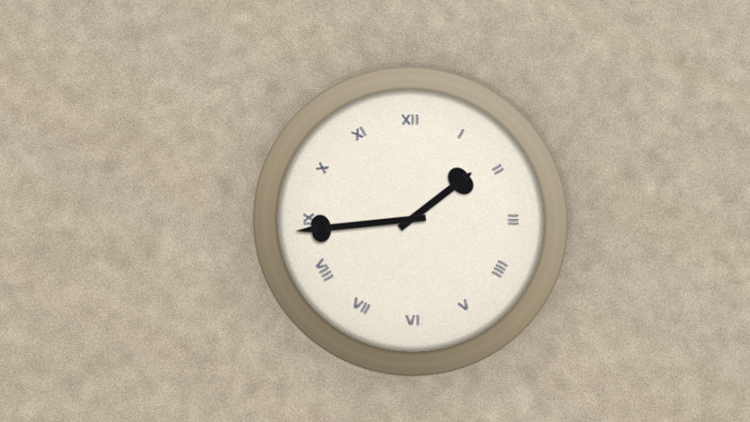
1 h 44 min
